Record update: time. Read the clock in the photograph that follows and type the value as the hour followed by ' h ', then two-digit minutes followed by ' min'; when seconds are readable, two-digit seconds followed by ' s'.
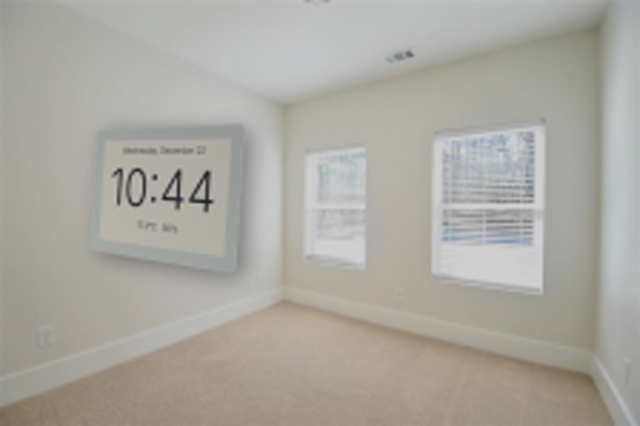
10 h 44 min
